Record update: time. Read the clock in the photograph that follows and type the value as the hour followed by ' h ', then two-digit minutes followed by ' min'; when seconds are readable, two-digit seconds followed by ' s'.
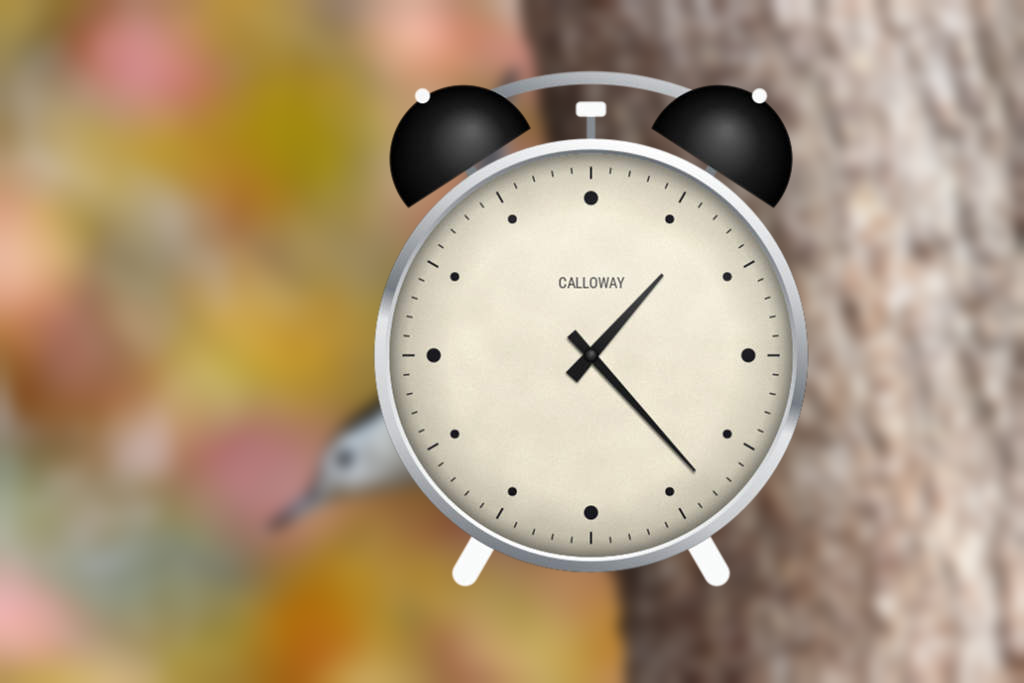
1 h 23 min
